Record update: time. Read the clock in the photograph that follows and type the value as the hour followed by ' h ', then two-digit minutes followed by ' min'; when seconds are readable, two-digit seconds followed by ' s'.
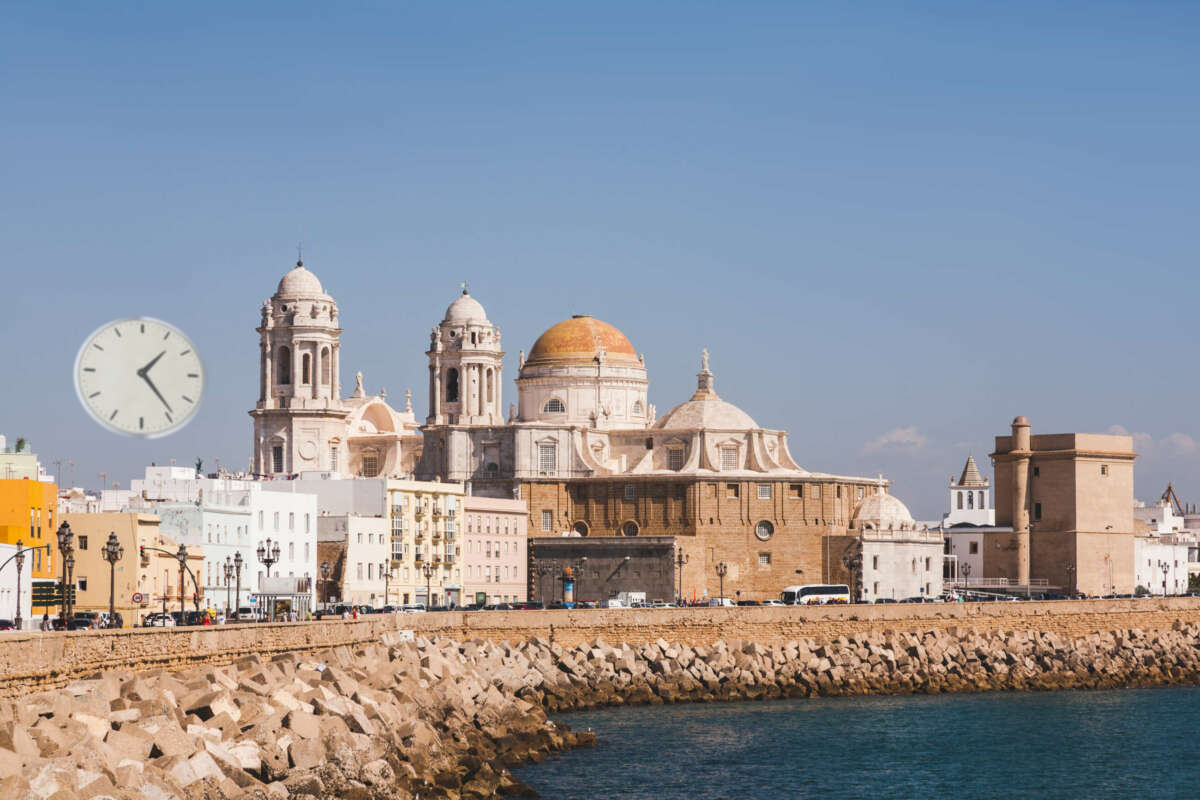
1 h 24 min
